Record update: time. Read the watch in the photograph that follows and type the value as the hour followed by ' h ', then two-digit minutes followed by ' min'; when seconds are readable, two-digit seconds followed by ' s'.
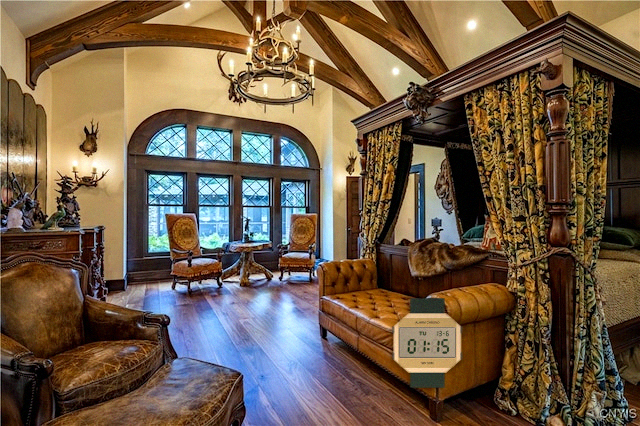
1 h 15 min
